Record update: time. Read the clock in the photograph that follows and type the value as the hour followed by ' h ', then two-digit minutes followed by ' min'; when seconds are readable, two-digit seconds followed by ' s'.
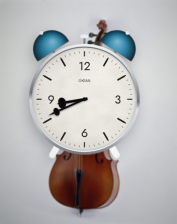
8 h 41 min
